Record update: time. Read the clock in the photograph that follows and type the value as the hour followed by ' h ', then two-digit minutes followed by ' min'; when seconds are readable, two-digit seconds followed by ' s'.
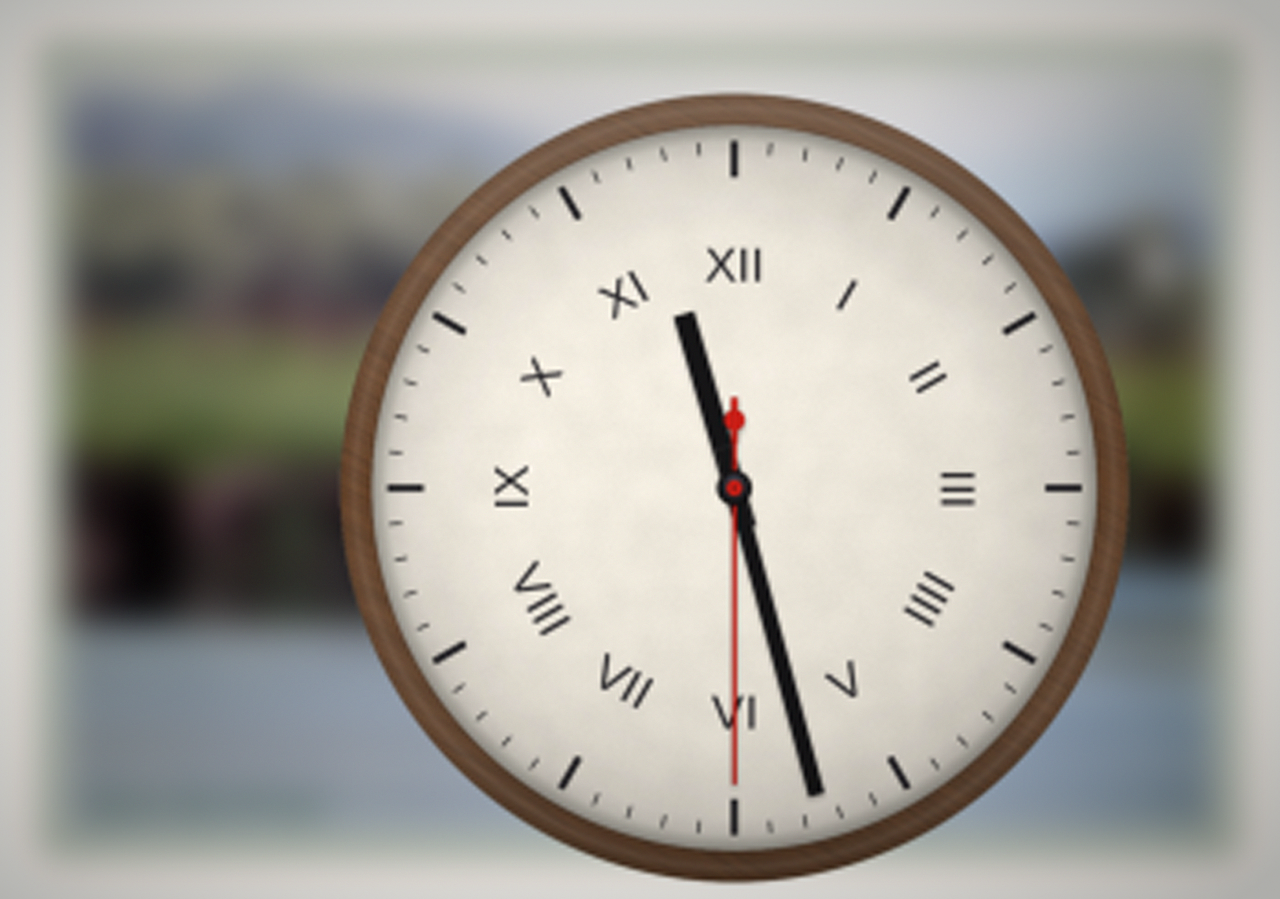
11 h 27 min 30 s
